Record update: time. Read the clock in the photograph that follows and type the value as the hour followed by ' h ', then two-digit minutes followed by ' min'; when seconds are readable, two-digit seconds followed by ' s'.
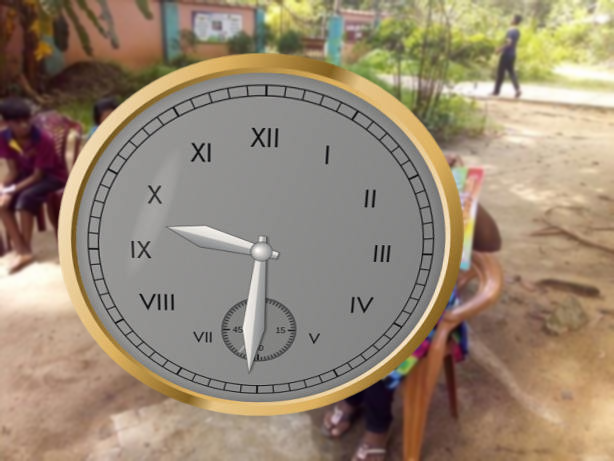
9 h 30 min 36 s
